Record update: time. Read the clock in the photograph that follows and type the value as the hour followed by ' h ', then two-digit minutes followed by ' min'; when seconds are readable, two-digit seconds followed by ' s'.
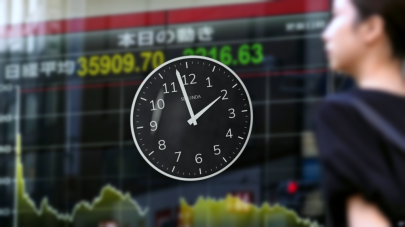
1 h 58 min
